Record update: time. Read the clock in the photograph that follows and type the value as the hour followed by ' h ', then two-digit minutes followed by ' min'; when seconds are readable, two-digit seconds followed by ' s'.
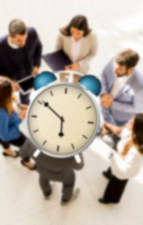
5 h 51 min
